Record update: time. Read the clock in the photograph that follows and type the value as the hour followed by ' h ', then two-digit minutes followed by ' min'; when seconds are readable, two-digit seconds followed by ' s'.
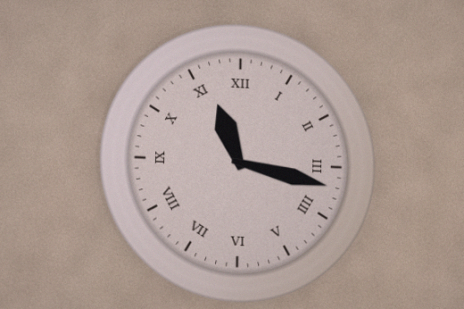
11 h 17 min
